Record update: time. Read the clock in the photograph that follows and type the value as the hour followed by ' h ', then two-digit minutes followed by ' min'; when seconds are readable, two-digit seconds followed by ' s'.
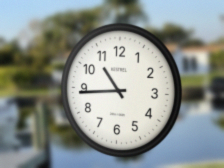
10 h 44 min
